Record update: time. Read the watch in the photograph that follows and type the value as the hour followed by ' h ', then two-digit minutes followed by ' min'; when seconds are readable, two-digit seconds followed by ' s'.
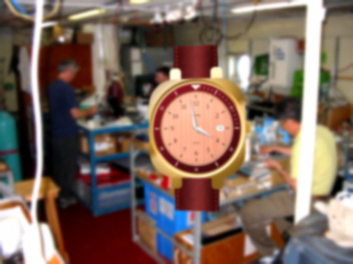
3 h 58 min
